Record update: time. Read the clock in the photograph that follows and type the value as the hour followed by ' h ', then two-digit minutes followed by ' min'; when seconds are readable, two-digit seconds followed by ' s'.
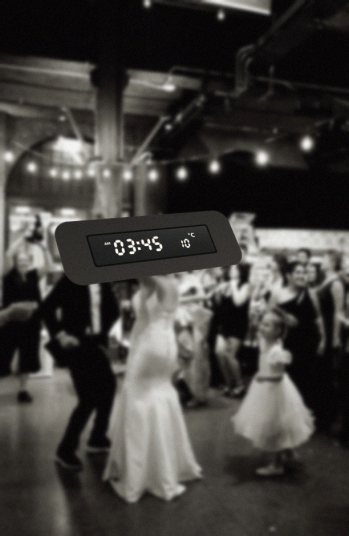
3 h 45 min
